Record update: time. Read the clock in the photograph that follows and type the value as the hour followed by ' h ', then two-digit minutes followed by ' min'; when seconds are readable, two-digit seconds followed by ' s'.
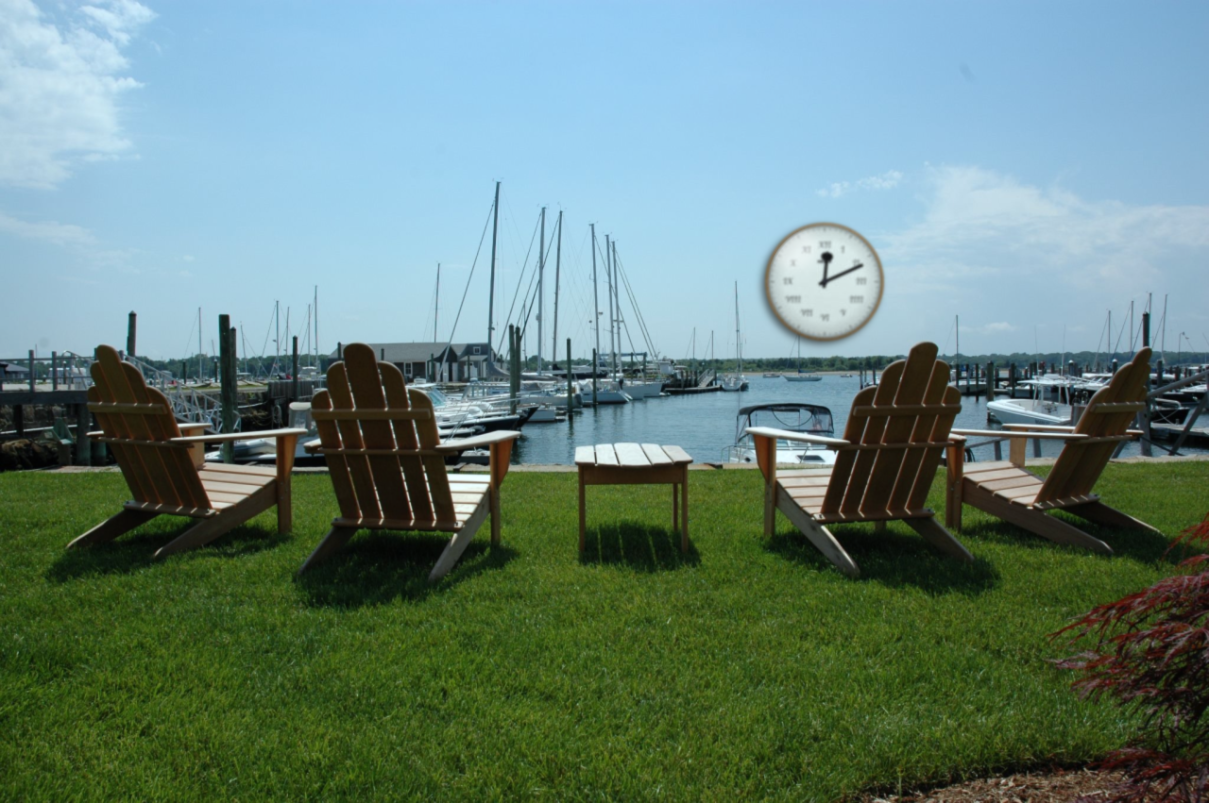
12 h 11 min
